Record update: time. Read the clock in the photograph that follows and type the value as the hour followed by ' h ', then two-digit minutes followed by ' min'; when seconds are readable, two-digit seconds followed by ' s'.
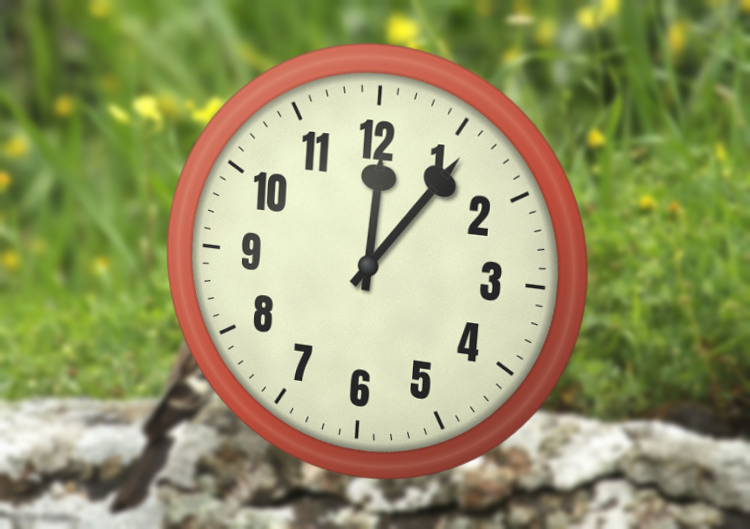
12 h 06 min
